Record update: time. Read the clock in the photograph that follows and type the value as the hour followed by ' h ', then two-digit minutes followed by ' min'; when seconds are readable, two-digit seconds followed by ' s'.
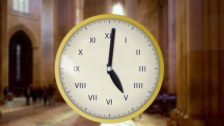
5 h 01 min
